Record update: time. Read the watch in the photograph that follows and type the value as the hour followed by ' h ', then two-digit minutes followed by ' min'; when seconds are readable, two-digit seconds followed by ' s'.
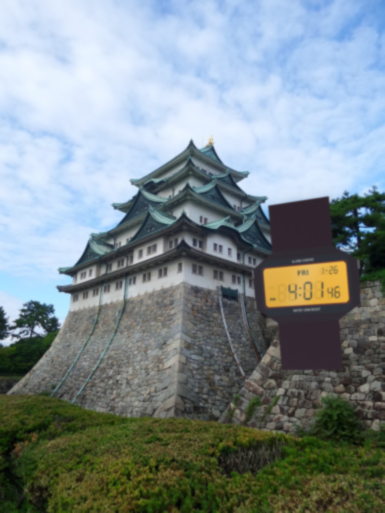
4 h 01 min 46 s
